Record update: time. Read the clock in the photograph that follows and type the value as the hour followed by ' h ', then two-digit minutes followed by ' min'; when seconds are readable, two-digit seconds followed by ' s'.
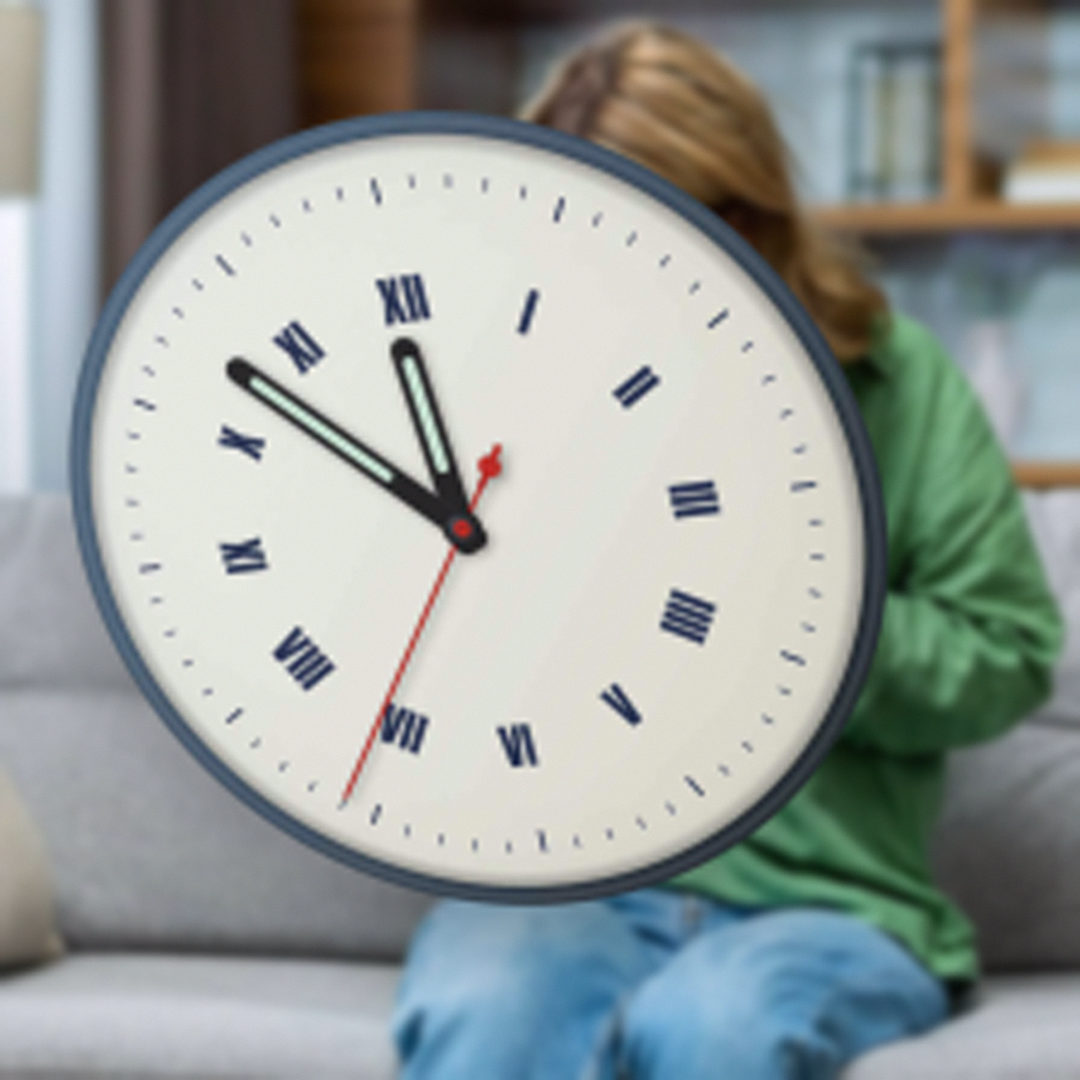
11 h 52 min 36 s
